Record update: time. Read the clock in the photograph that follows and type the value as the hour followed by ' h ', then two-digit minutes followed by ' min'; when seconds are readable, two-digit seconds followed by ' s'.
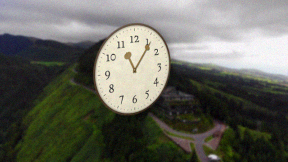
11 h 06 min
